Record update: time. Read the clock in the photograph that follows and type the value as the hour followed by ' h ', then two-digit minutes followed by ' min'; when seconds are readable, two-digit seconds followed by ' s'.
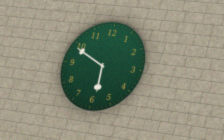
5 h 49 min
